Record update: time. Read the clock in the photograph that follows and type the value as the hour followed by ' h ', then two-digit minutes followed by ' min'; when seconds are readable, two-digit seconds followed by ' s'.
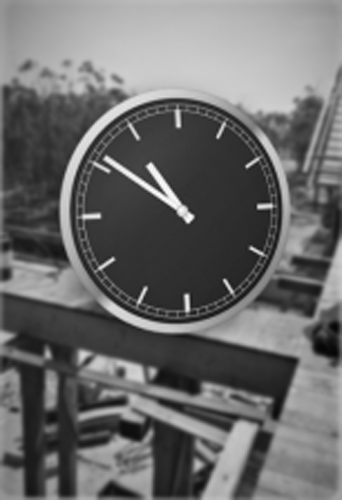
10 h 51 min
